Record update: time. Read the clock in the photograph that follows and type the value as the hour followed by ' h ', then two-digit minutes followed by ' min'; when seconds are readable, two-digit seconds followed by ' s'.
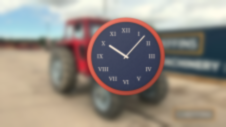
10 h 07 min
